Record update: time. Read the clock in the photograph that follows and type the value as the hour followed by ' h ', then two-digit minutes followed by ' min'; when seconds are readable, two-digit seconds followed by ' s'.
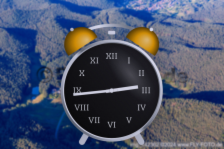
2 h 44 min
